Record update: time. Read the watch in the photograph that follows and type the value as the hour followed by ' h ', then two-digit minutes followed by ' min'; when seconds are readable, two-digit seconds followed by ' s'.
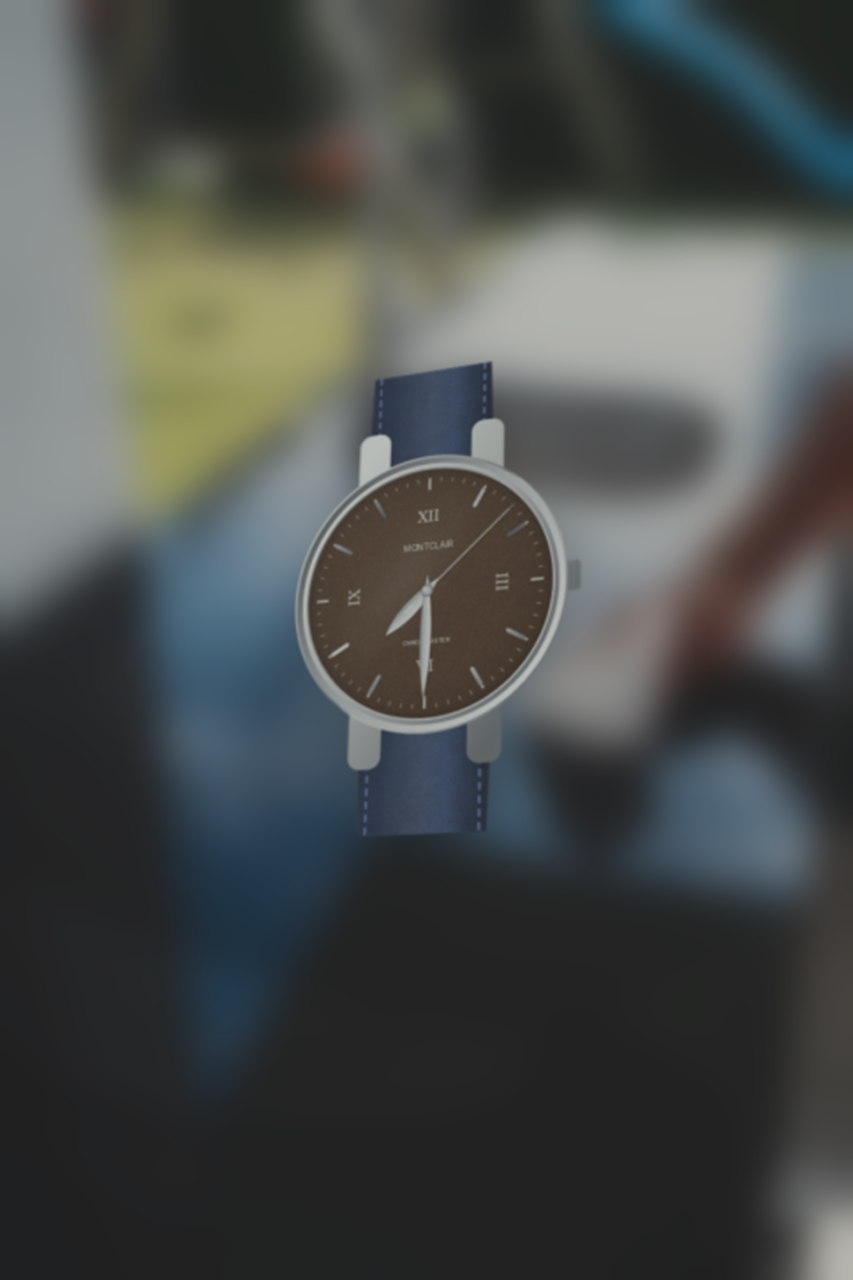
7 h 30 min 08 s
